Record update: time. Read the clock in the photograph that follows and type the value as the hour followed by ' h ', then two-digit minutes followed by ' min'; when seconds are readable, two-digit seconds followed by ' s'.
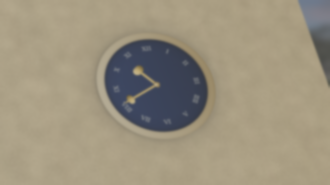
10 h 41 min
